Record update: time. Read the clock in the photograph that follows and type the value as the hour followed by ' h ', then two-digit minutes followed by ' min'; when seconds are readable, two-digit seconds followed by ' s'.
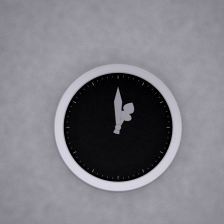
1 h 00 min
